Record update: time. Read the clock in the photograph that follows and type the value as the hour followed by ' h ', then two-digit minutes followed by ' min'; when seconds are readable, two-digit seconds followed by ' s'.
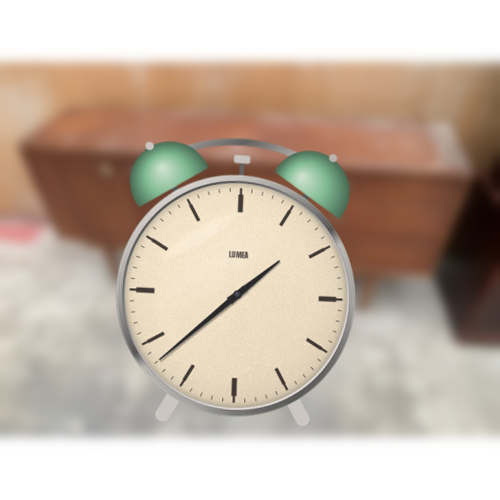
1 h 38 min
